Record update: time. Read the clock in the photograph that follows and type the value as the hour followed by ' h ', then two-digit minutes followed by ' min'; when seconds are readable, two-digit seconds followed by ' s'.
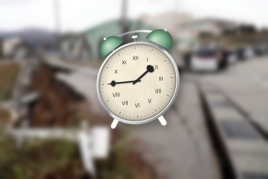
1 h 45 min
